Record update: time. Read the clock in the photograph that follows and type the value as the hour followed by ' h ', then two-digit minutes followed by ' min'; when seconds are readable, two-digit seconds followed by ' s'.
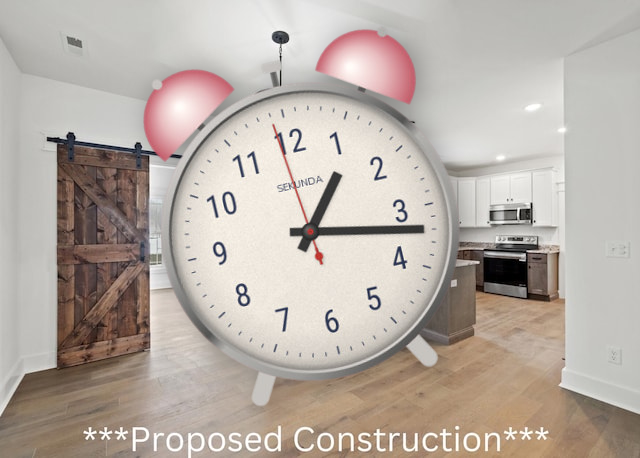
1 h 16 min 59 s
